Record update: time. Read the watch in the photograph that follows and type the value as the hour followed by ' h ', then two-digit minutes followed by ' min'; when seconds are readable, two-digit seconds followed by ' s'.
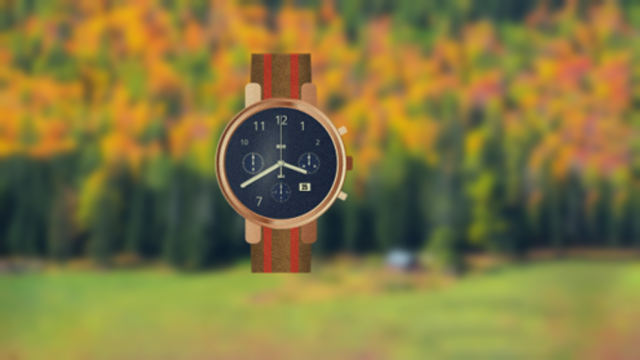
3 h 40 min
